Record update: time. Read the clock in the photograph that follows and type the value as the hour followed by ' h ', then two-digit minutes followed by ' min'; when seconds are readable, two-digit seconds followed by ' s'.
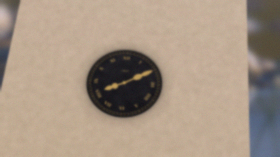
8 h 10 min
